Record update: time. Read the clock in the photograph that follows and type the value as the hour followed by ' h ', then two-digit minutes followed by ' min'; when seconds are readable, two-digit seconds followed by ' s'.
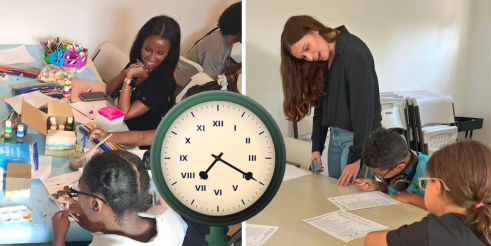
7 h 20 min
